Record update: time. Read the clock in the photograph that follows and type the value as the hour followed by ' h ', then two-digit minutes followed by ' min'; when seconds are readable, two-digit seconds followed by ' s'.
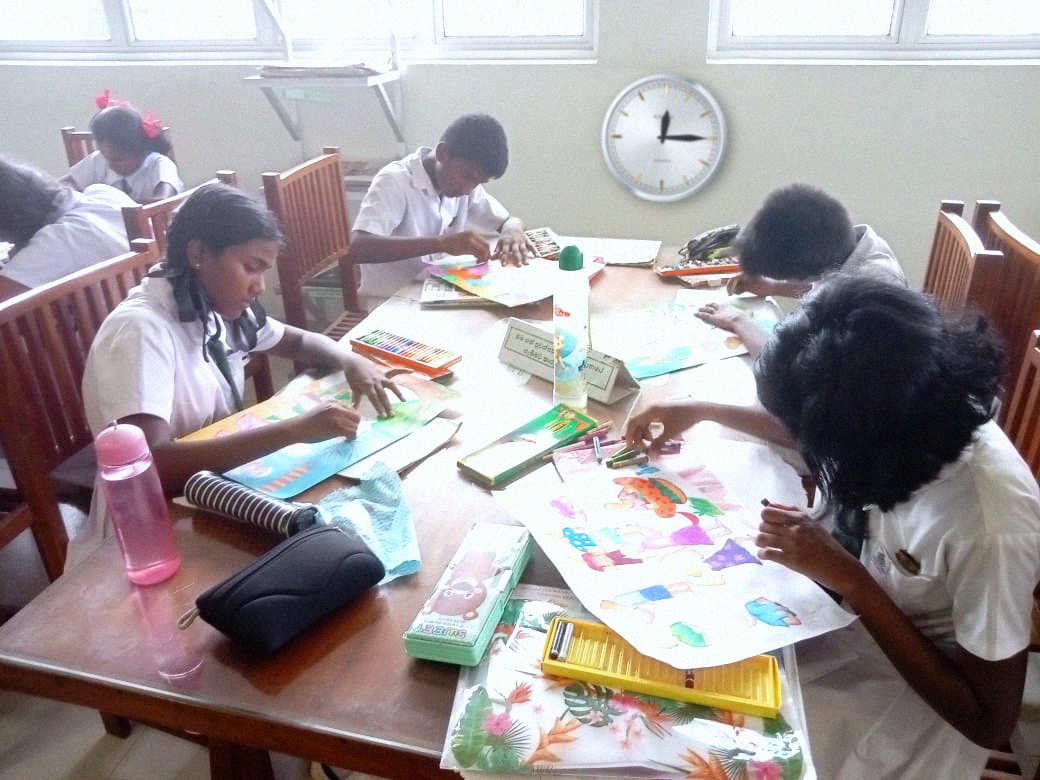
12 h 15 min
